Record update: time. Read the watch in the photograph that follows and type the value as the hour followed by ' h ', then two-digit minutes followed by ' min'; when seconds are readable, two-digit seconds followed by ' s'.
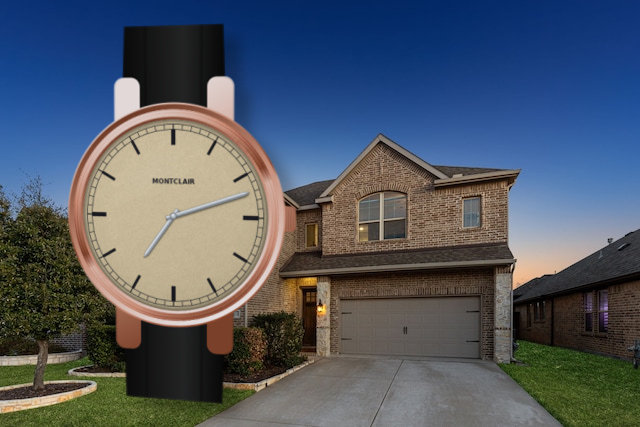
7 h 12 min
